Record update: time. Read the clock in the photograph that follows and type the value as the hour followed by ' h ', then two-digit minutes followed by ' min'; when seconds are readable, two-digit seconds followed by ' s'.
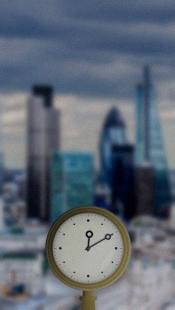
12 h 10 min
